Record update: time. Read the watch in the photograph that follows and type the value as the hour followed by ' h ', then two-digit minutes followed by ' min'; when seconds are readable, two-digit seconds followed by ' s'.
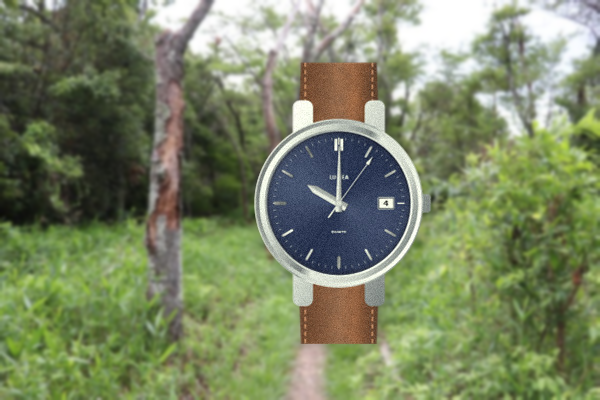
10 h 00 min 06 s
